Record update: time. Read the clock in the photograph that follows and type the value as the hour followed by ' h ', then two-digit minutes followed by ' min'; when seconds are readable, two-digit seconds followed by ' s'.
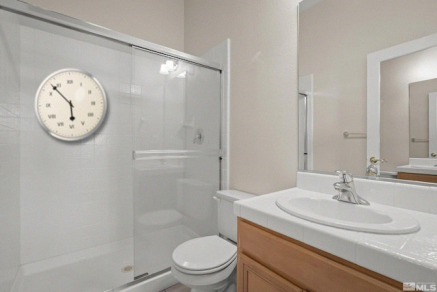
5 h 53 min
